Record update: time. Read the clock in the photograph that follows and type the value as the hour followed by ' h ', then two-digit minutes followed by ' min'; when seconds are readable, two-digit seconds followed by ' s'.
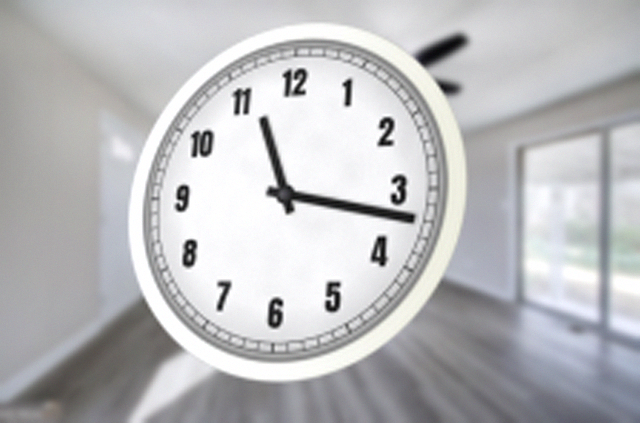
11 h 17 min
